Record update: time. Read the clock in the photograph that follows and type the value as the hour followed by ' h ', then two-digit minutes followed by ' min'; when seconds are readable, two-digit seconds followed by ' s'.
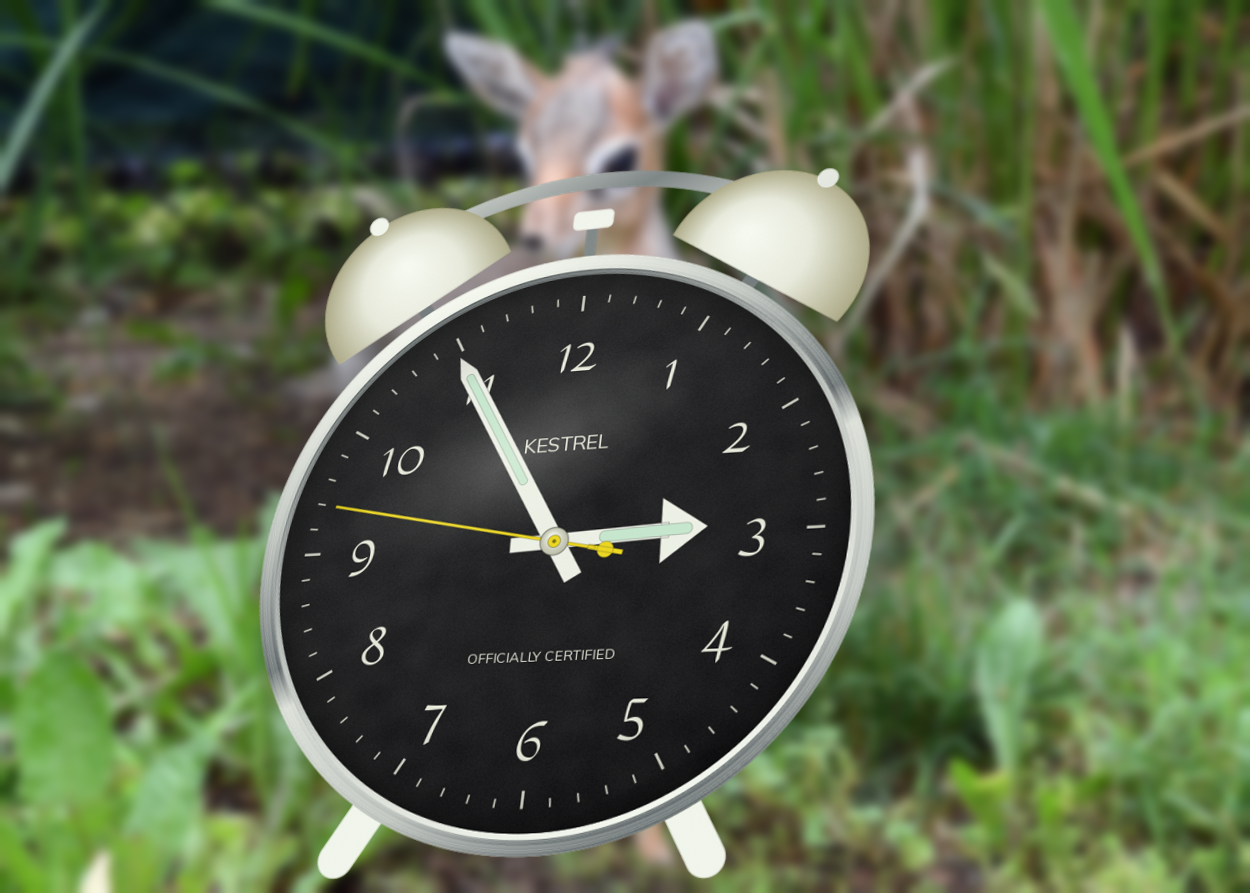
2 h 54 min 47 s
